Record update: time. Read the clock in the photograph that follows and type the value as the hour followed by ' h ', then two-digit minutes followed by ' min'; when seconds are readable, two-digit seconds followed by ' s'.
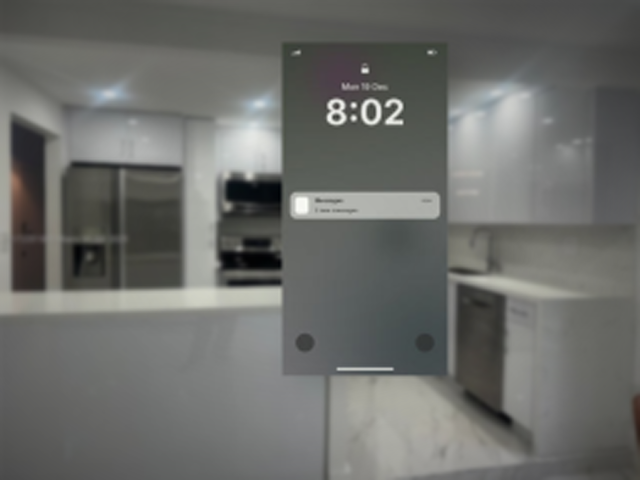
8 h 02 min
